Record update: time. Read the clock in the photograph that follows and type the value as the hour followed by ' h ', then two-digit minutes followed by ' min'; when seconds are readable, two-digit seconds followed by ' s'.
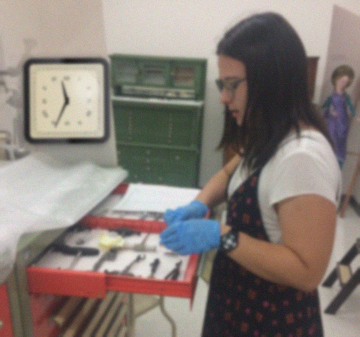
11 h 34 min
